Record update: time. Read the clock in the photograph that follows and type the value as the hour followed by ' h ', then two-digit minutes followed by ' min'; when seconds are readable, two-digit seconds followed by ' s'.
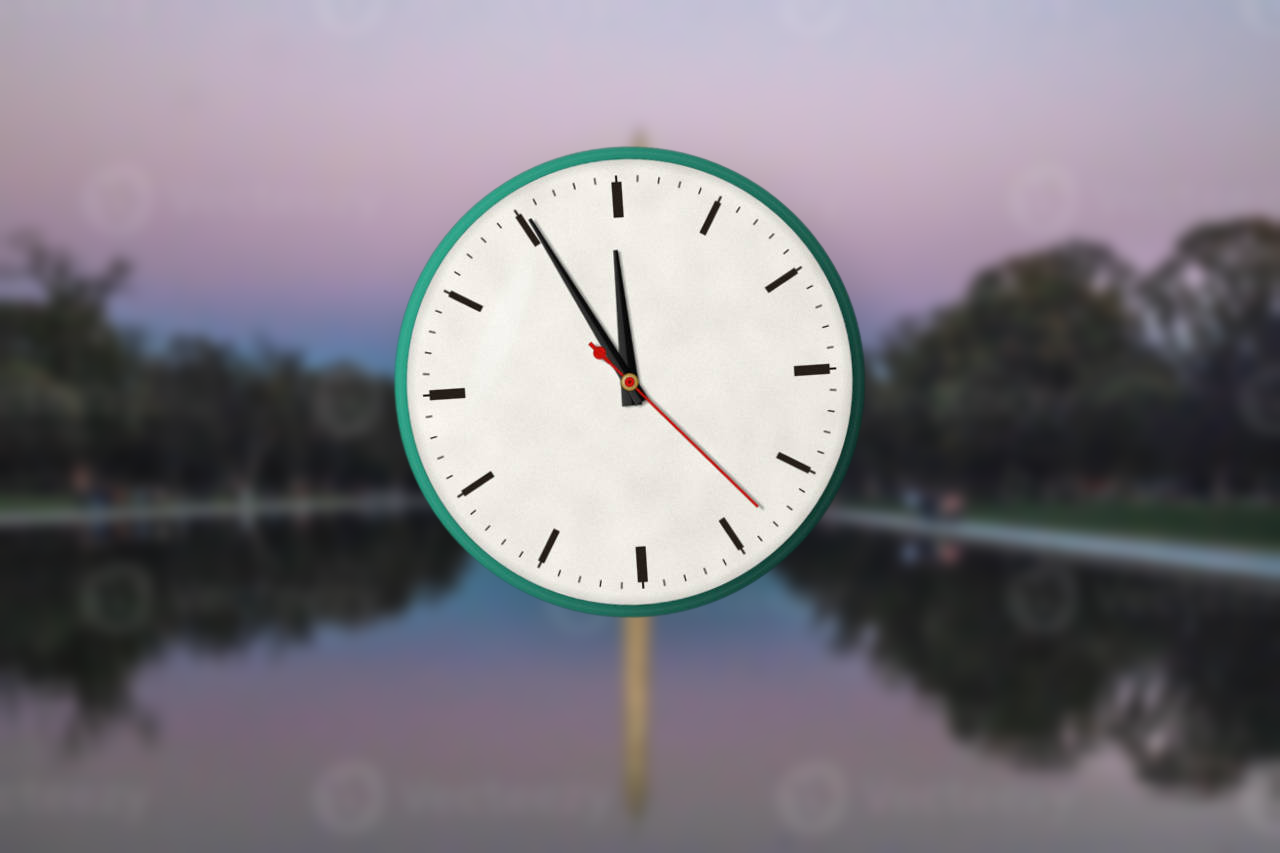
11 h 55 min 23 s
